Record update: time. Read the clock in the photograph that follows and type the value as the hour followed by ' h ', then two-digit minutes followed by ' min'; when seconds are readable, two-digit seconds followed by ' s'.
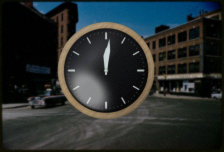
12 h 01 min
